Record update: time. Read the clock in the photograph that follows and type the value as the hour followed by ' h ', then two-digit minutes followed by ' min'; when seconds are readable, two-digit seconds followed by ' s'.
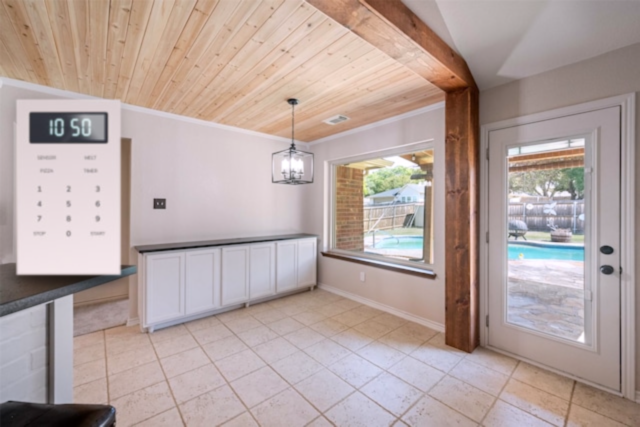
10 h 50 min
